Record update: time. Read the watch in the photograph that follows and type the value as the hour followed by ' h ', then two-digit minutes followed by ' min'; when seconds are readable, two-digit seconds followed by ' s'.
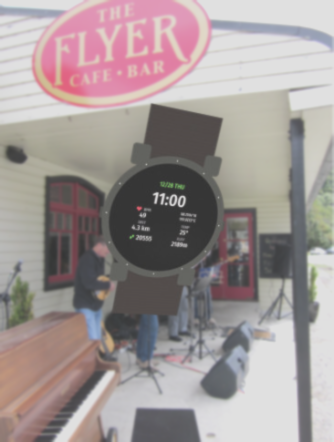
11 h 00 min
